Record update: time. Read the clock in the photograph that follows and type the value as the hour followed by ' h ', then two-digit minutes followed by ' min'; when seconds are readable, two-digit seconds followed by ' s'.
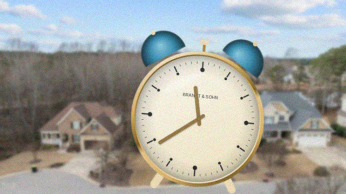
11 h 39 min
